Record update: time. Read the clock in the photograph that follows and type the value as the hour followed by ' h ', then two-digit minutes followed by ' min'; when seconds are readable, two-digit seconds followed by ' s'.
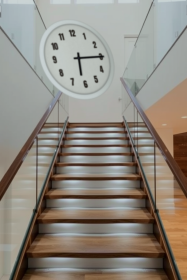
6 h 15 min
